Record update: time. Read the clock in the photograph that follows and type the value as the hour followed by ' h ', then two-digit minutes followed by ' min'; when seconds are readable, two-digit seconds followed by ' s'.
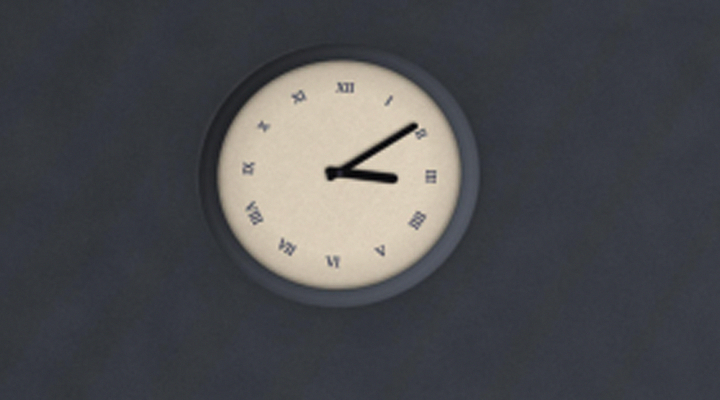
3 h 09 min
